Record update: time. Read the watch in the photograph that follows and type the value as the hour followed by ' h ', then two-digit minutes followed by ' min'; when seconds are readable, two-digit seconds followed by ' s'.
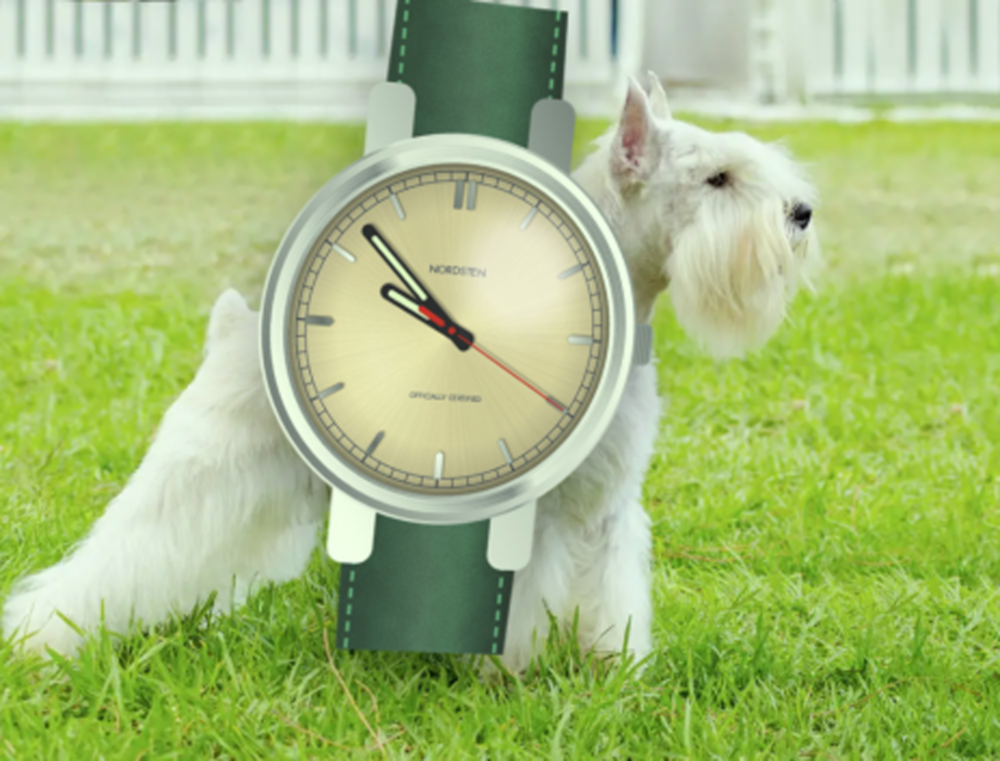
9 h 52 min 20 s
